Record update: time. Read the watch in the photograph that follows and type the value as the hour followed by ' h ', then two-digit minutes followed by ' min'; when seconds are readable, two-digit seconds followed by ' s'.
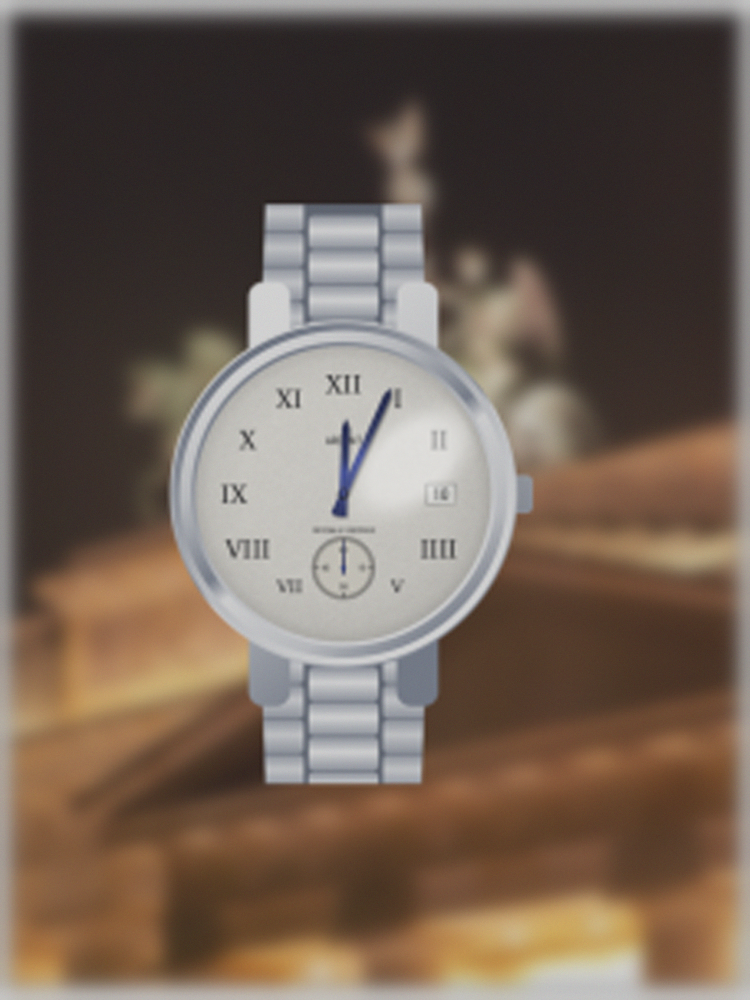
12 h 04 min
